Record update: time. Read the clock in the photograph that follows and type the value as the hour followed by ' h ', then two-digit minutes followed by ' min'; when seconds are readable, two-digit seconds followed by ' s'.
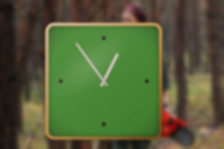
12 h 54 min
